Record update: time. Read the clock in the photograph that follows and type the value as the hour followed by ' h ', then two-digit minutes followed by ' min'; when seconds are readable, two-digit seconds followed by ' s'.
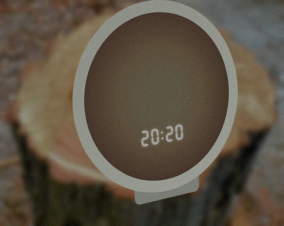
20 h 20 min
